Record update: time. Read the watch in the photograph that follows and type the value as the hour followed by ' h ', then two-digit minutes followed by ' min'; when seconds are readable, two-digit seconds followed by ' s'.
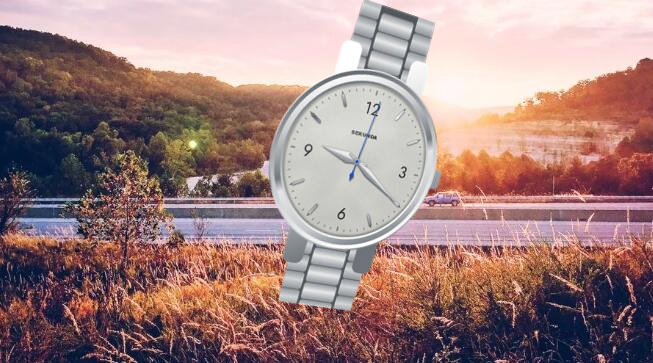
9 h 20 min 01 s
